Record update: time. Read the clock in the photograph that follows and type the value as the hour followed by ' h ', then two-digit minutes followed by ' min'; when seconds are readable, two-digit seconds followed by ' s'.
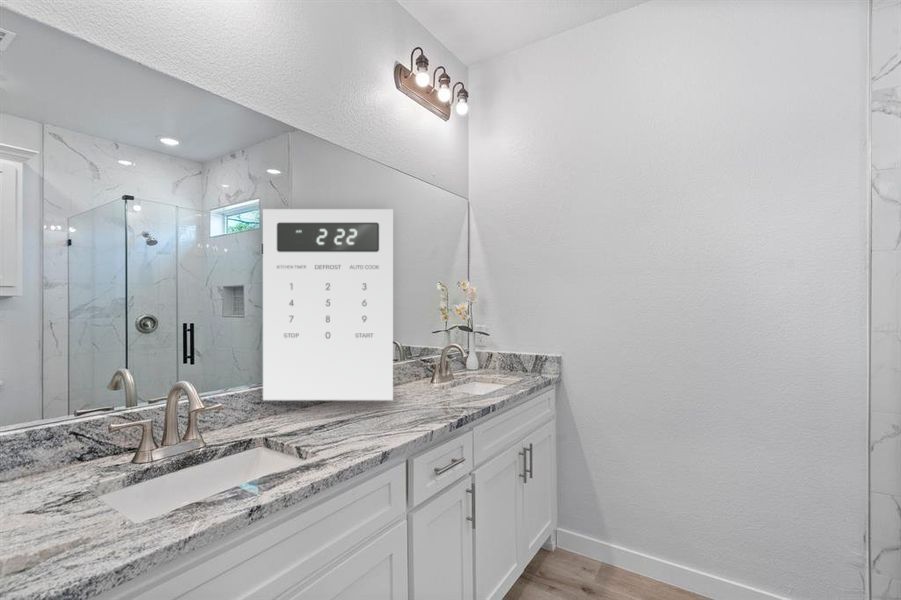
2 h 22 min
